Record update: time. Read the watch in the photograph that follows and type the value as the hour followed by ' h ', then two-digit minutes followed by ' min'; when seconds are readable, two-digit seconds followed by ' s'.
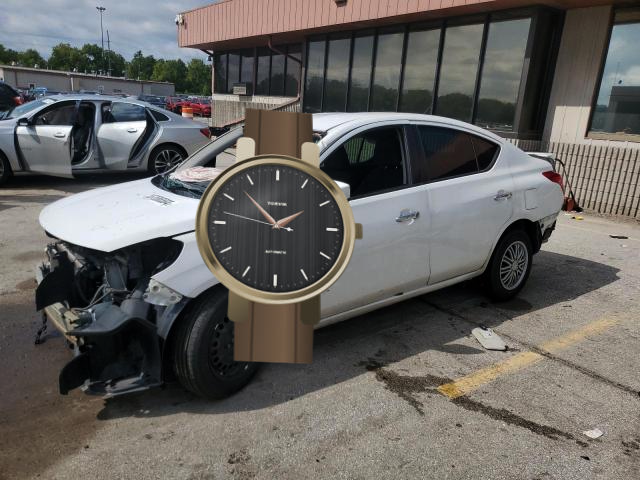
1 h 52 min 47 s
